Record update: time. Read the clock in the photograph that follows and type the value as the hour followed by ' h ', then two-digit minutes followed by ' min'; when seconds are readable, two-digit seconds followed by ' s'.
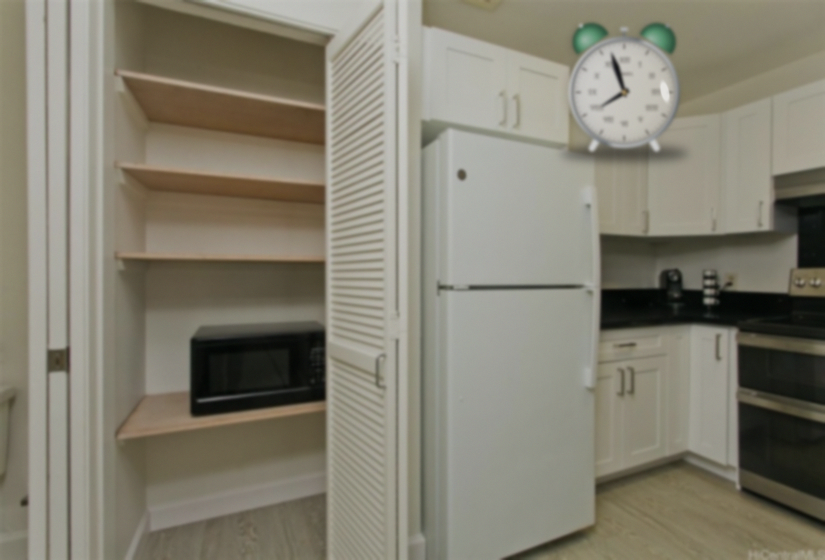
7 h 57 min
